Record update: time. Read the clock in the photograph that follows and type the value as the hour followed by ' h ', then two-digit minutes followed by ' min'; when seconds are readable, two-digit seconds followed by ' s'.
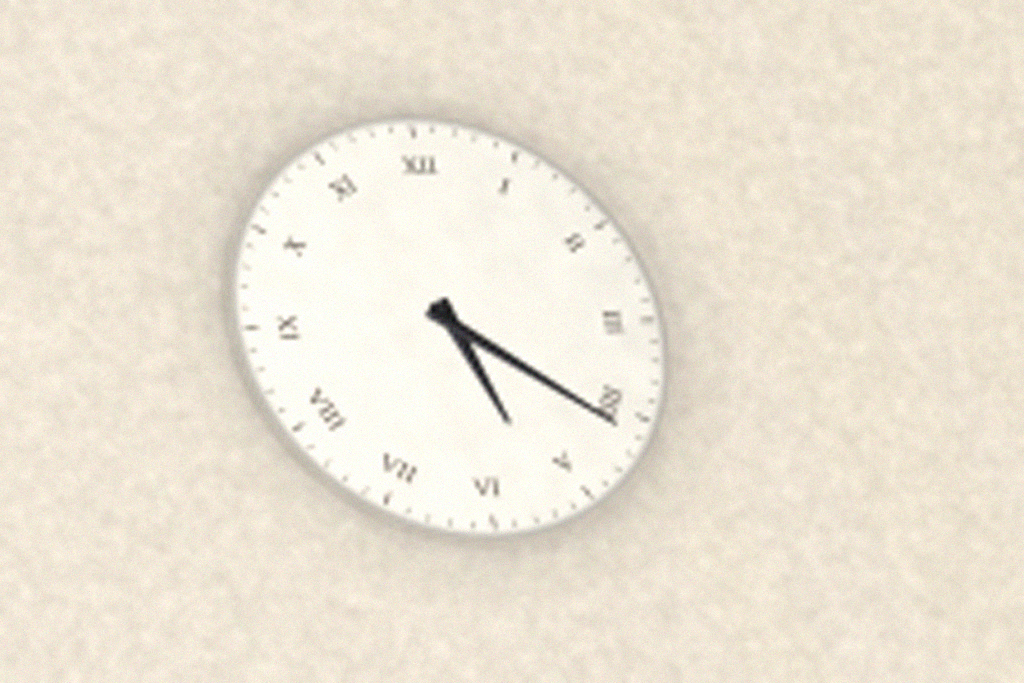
5 h 21 min
